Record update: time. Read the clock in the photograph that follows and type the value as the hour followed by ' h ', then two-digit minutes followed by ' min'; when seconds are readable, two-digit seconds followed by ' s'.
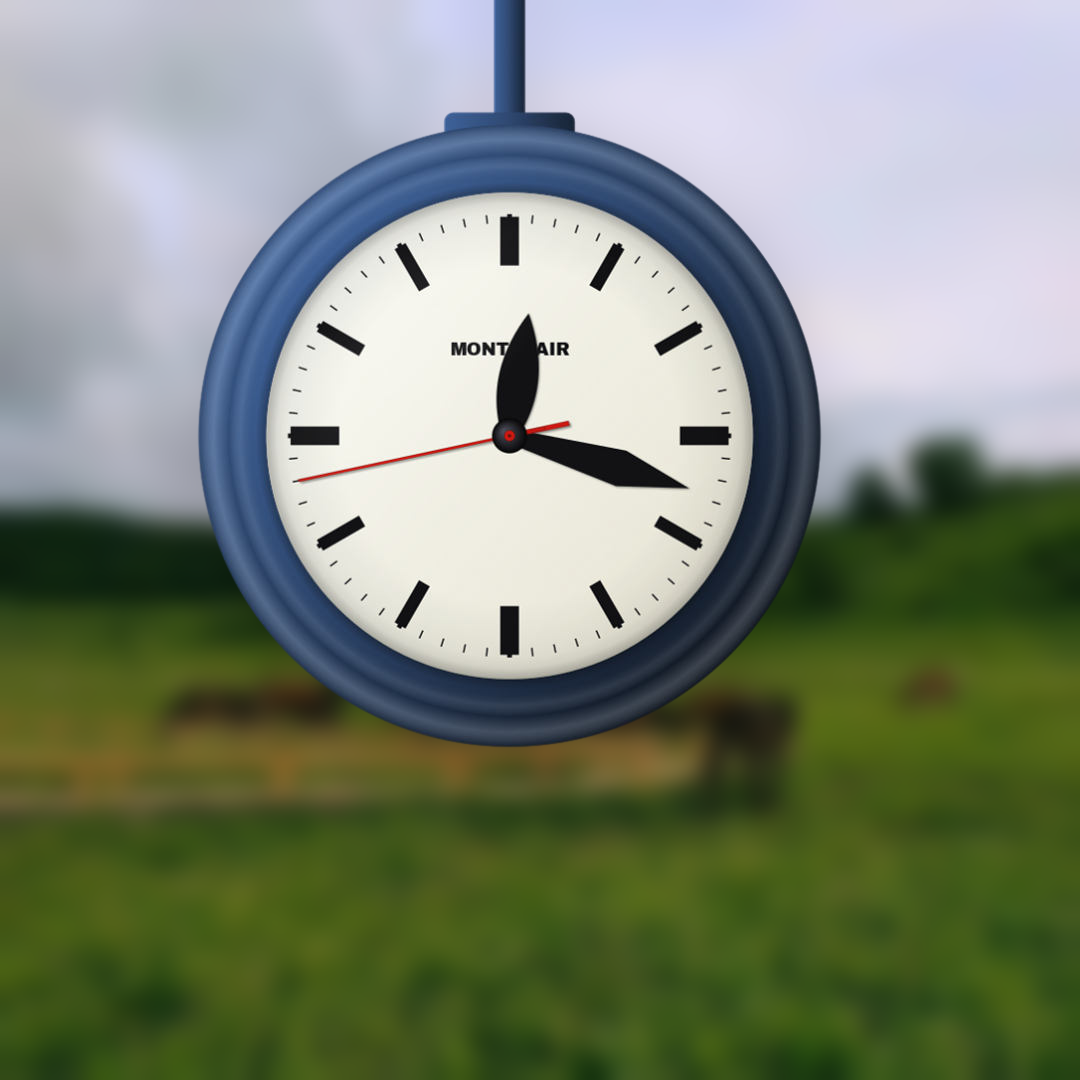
12 h 17 min 43 s
